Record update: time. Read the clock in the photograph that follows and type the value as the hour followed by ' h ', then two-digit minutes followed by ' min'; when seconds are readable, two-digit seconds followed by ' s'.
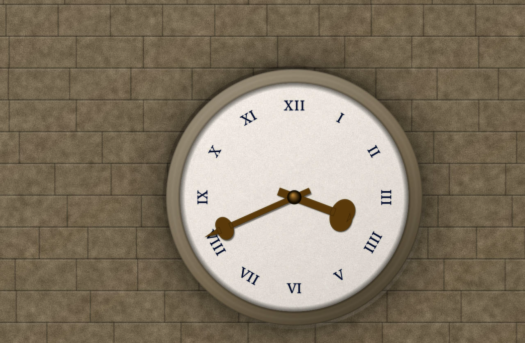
3 h 41 min
